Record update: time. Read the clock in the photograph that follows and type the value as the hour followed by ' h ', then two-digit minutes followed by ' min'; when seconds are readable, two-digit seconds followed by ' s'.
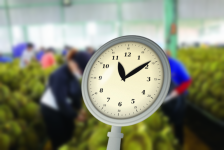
11 h 09 min
